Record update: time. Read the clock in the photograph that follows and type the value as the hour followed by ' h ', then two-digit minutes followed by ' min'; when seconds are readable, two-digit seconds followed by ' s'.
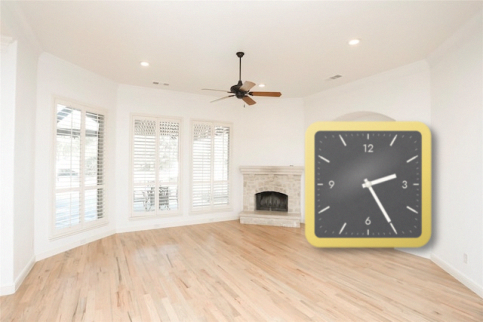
2 h 25 min
